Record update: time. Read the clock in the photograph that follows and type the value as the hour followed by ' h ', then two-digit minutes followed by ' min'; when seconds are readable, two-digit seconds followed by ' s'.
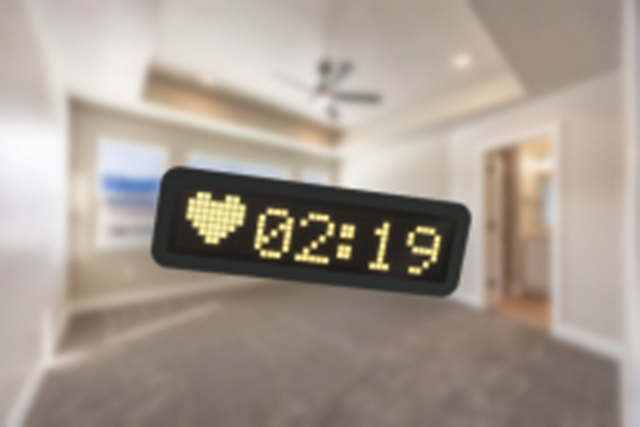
2 h 19 min
